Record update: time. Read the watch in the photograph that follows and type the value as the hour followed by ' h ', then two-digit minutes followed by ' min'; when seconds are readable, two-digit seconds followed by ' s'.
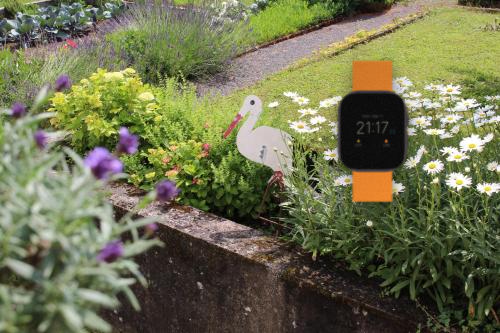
21 h 17 min
